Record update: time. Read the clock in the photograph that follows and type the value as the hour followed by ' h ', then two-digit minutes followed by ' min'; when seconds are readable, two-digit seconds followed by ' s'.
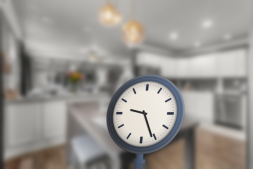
9 h 26 min
